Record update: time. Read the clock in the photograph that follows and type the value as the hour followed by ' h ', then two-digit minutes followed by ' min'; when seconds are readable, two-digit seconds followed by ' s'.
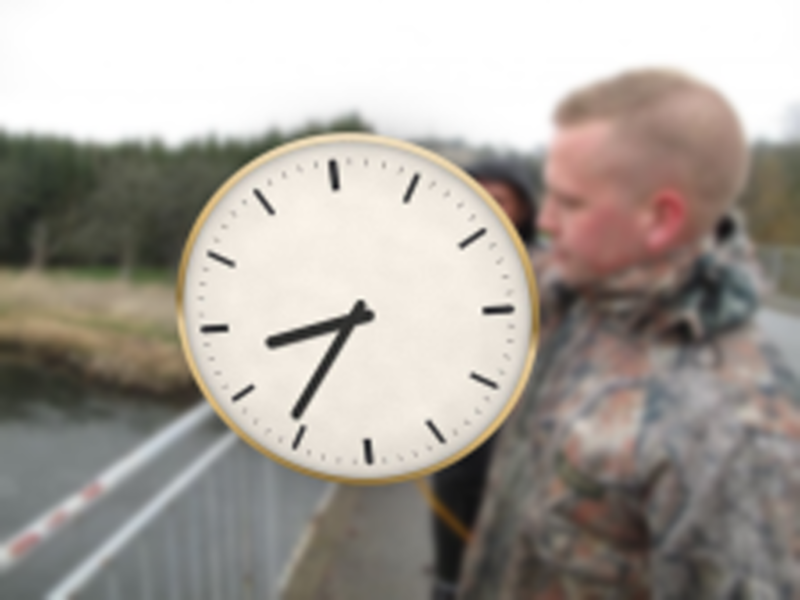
8 h 36 min
